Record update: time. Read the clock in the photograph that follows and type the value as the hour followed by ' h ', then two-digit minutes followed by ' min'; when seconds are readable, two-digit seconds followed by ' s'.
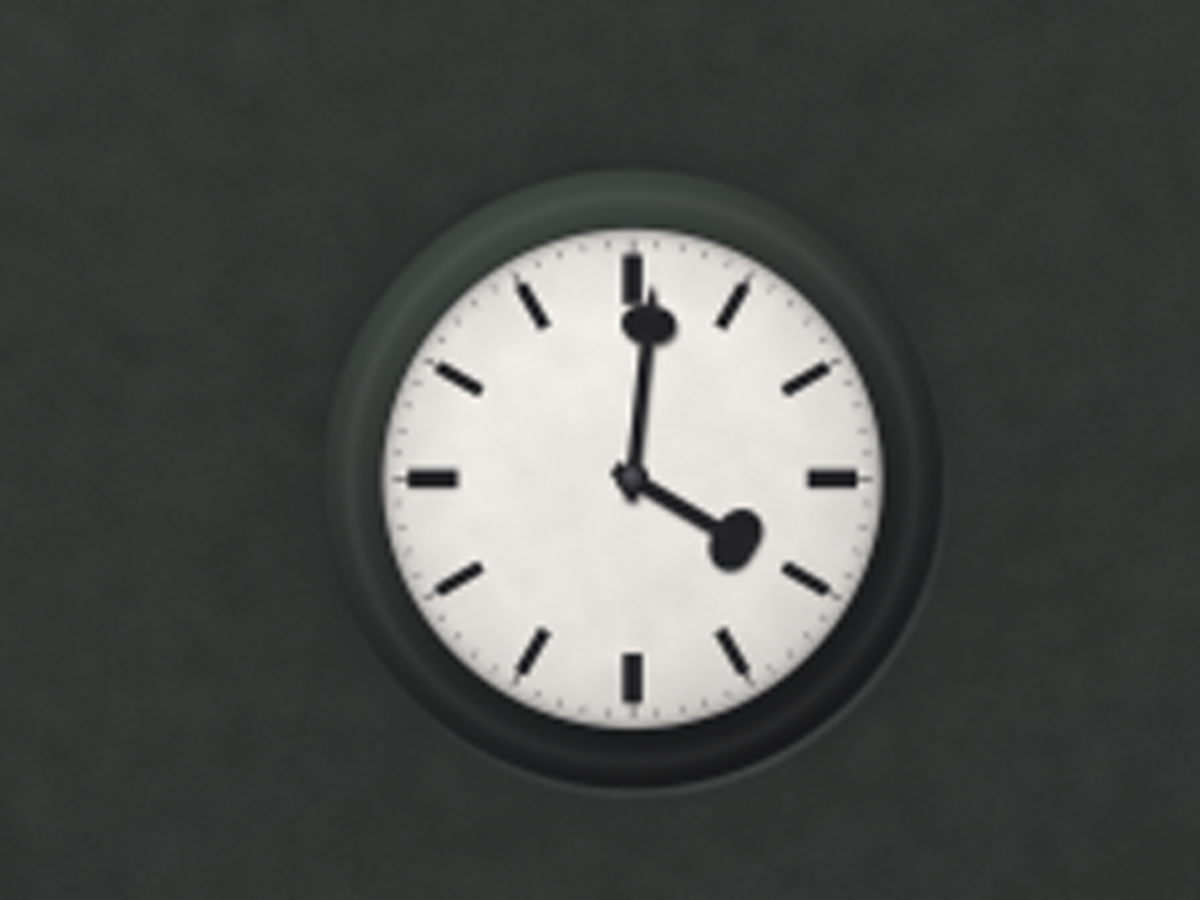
4 h 01 min
